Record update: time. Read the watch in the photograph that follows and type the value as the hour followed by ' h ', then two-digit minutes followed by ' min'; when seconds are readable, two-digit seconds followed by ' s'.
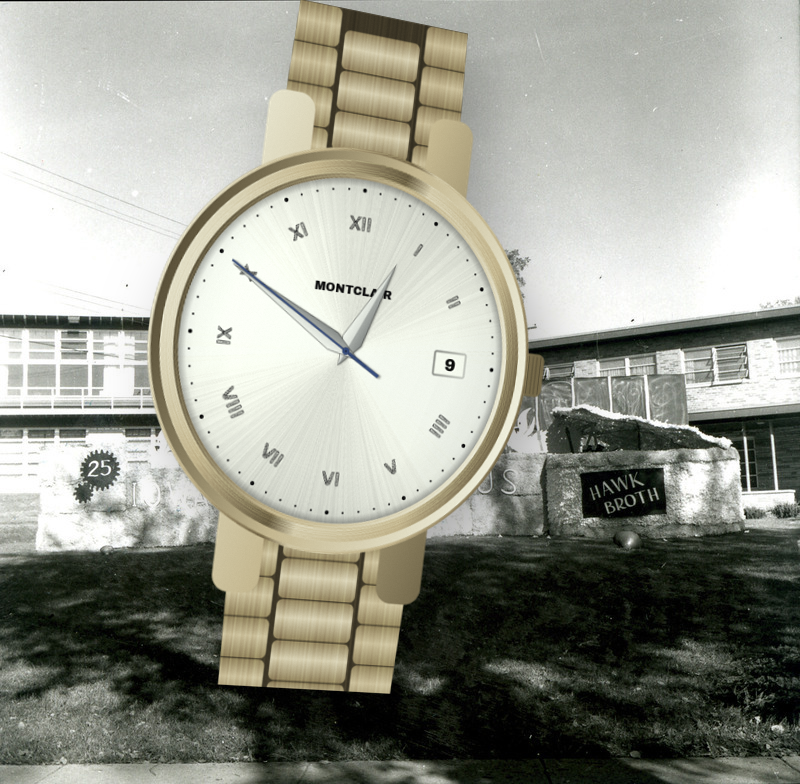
12 h 49 min 50 s
